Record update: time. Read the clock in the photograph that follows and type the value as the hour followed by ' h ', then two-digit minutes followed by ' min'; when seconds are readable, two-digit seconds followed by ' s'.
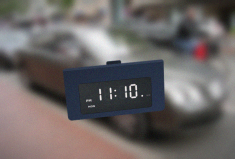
11 h 10 min
